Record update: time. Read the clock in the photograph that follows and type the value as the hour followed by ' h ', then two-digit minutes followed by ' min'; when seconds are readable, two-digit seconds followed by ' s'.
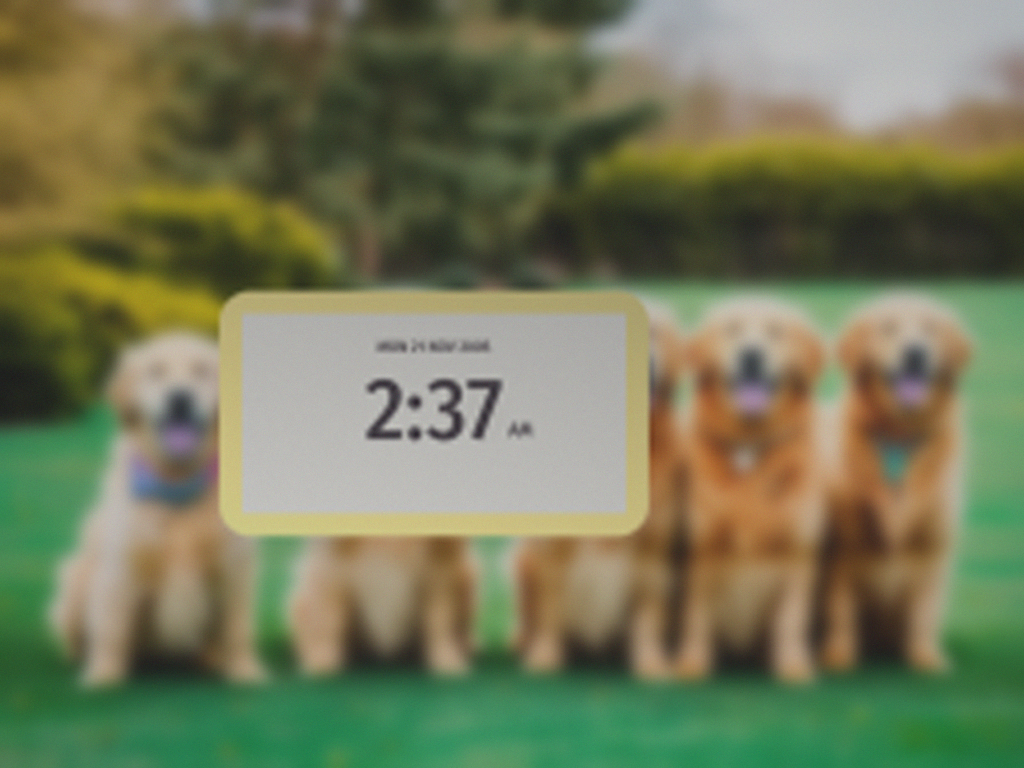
2 h 37 min
